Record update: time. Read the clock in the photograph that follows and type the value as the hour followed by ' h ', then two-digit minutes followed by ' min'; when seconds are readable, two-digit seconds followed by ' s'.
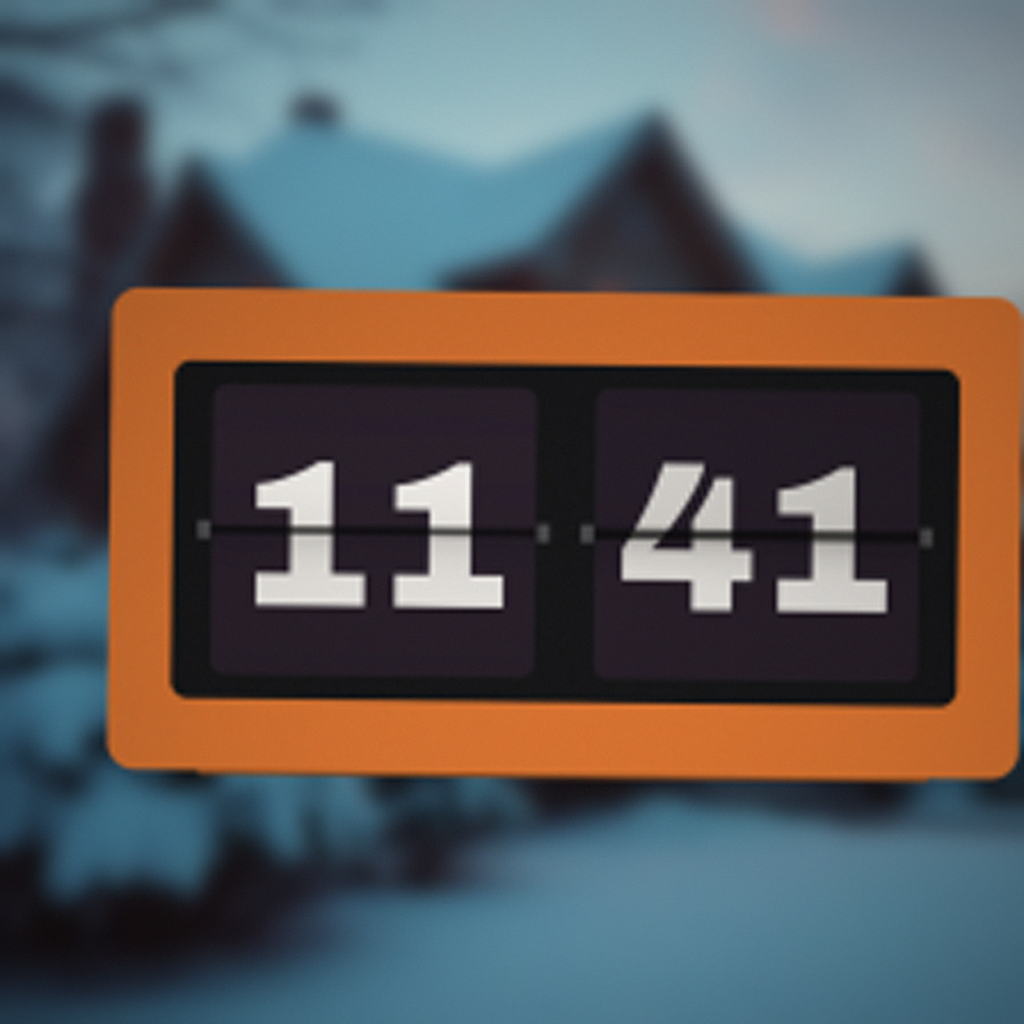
11 h 41 min
